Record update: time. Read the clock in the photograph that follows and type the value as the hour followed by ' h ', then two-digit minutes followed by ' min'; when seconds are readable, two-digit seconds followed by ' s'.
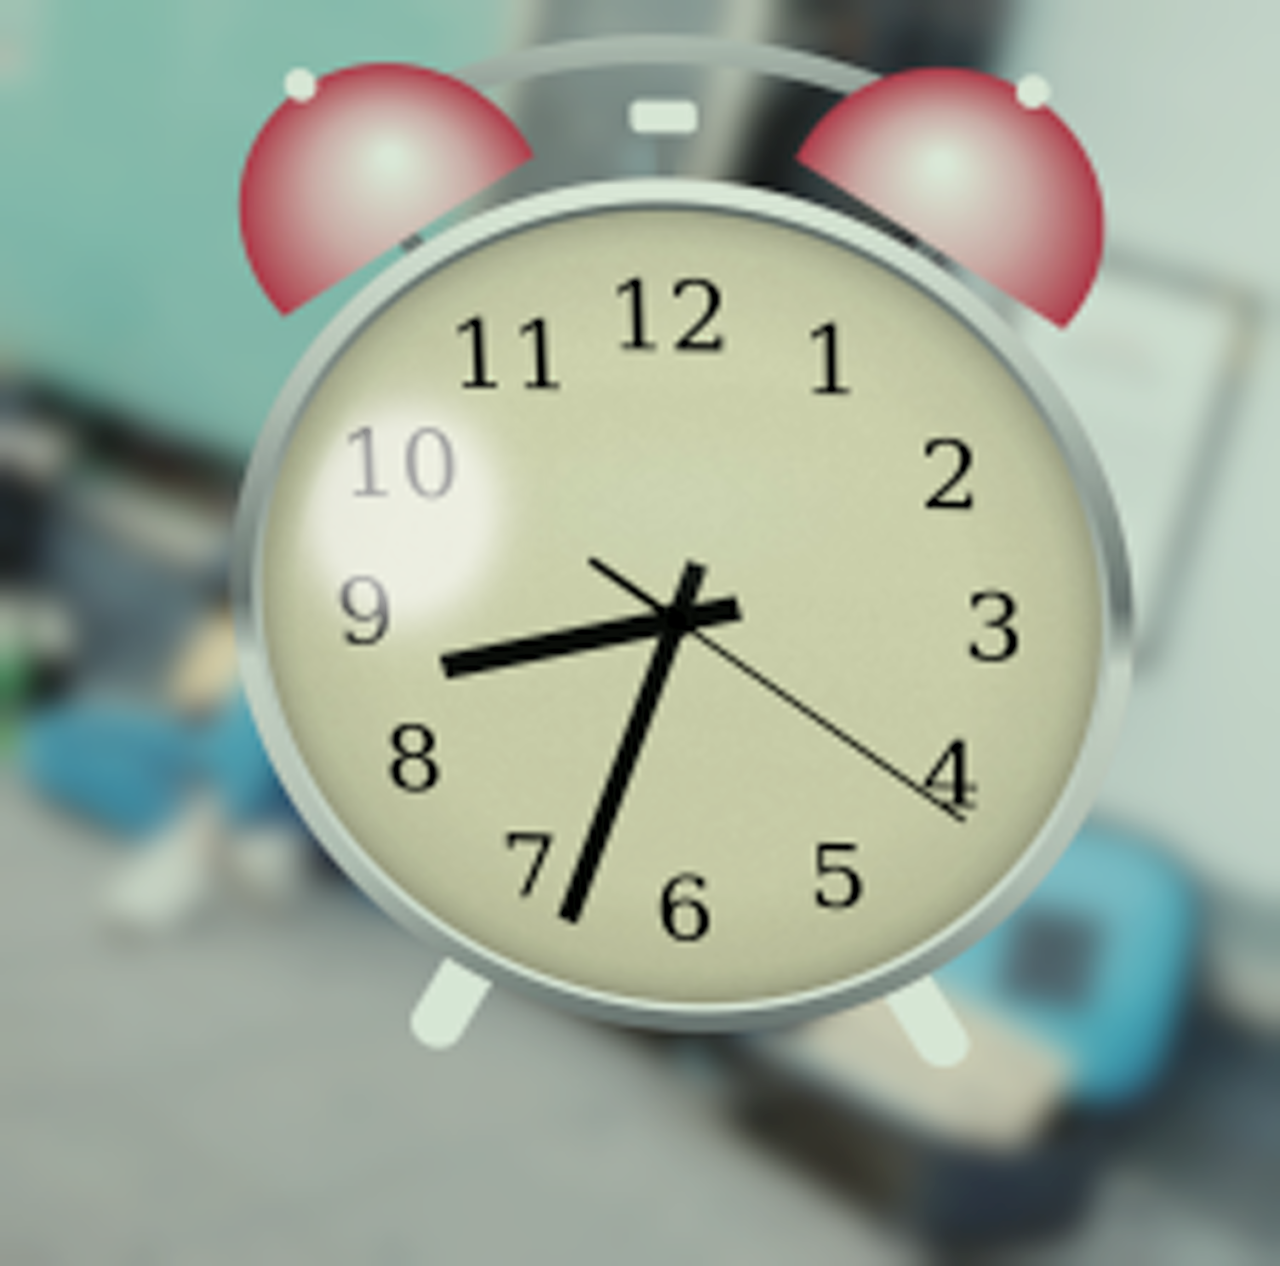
8 h 33 min 21 s
